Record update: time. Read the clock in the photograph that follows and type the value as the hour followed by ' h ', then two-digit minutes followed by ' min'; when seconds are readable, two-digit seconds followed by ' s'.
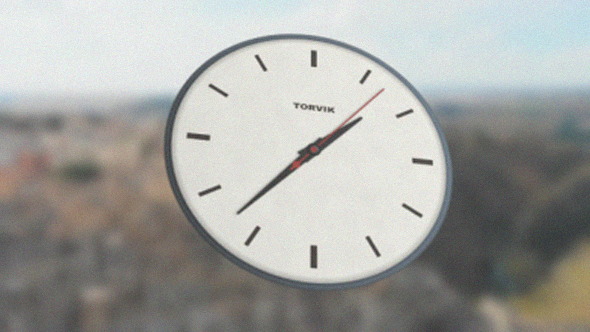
1 h 37 min 07 s
